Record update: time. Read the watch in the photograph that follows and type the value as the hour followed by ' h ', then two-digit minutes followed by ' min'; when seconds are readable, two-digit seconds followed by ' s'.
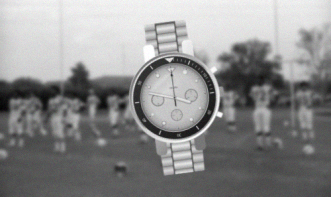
3 h 48 min
